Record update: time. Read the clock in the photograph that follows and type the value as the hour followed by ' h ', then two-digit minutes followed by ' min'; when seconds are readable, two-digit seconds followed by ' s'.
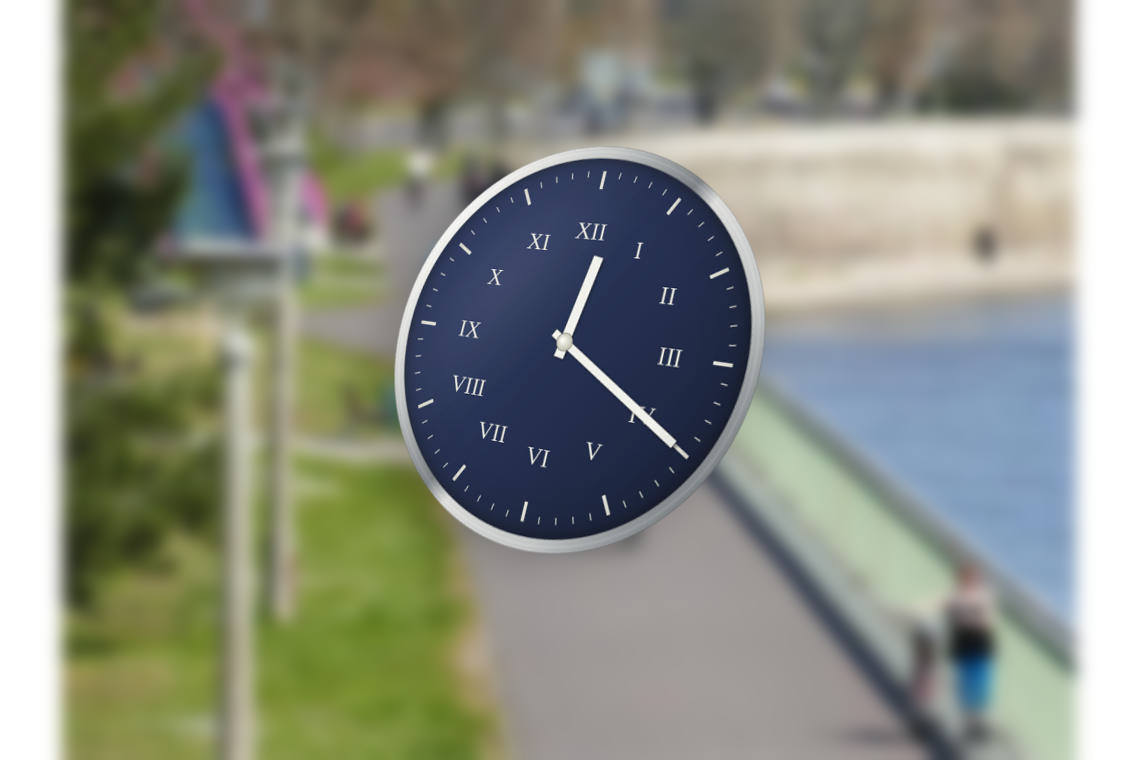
12 h 20 min
